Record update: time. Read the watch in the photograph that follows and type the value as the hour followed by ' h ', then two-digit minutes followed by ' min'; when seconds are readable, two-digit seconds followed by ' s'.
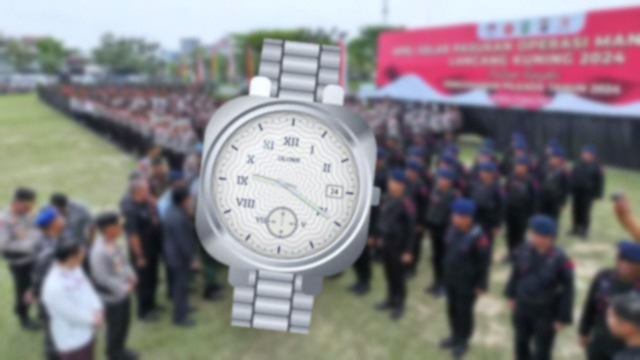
9 h 20 min
